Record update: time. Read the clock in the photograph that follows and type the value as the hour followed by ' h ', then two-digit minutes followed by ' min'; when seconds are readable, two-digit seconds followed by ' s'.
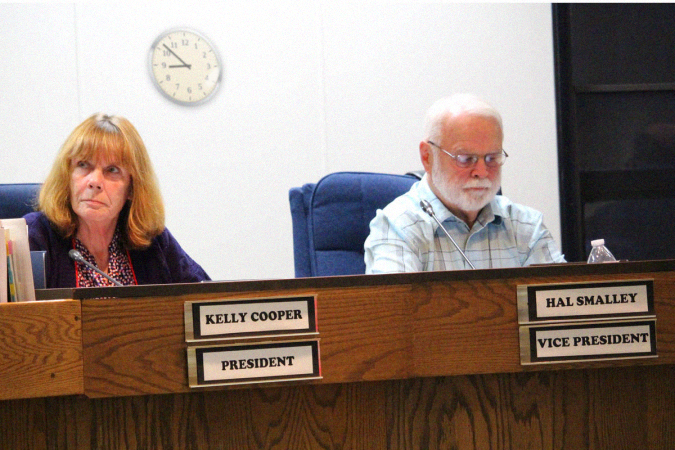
8 h 52 min
